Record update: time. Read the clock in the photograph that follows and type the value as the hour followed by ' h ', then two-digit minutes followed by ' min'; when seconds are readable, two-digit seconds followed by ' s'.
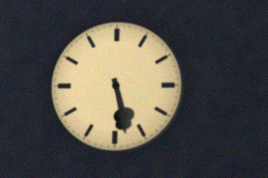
5 h 28 min
